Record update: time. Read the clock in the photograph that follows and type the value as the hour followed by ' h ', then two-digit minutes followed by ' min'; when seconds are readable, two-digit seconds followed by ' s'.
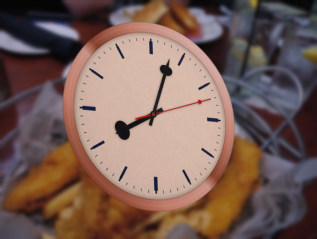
8 h 03 min 12 s
